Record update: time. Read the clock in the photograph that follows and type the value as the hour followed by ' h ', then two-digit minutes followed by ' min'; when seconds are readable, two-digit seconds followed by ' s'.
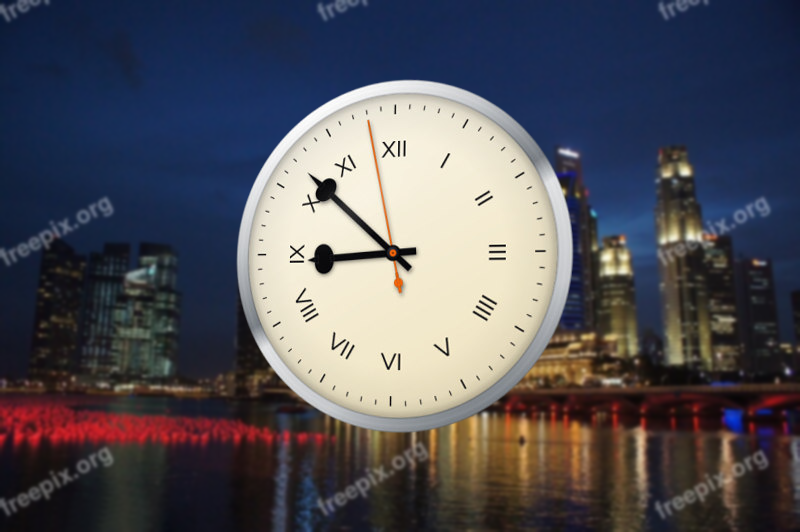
8 h 51 min 58 s
